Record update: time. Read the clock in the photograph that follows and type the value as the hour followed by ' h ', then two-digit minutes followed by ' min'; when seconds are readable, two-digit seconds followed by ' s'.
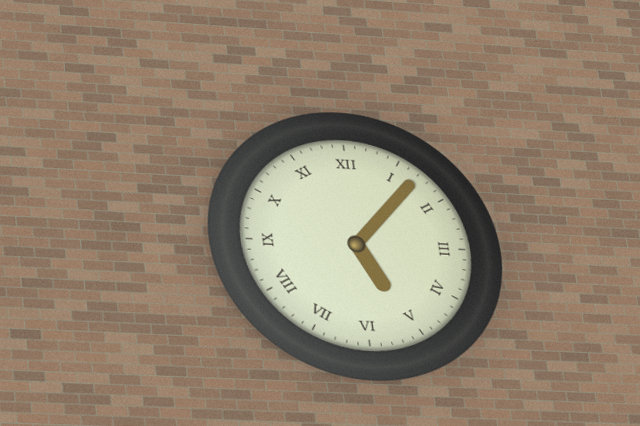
5 h 07 min
